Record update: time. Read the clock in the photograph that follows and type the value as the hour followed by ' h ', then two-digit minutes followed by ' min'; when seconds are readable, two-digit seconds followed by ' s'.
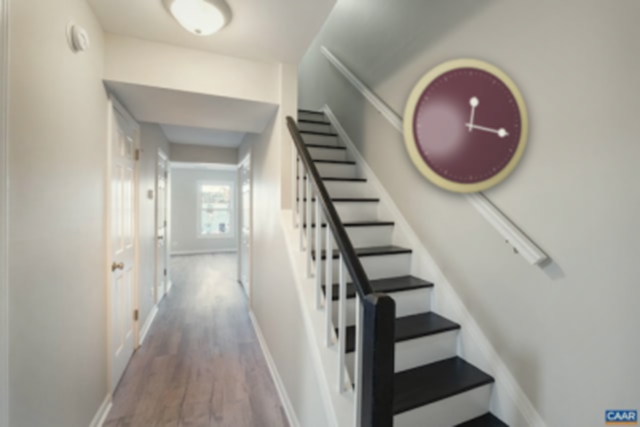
12 h 17 min
